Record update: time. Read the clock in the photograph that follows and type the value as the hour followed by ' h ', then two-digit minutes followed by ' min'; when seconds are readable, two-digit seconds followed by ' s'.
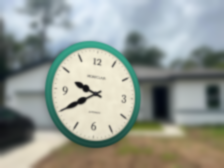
9 h 40 min
